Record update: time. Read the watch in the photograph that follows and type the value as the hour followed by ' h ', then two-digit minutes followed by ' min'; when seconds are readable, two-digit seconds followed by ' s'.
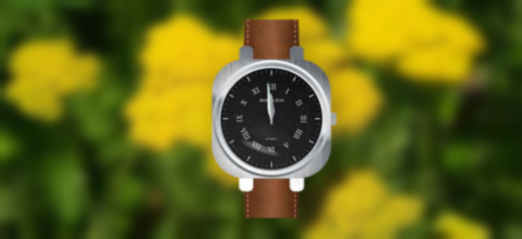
11 h 59 min
